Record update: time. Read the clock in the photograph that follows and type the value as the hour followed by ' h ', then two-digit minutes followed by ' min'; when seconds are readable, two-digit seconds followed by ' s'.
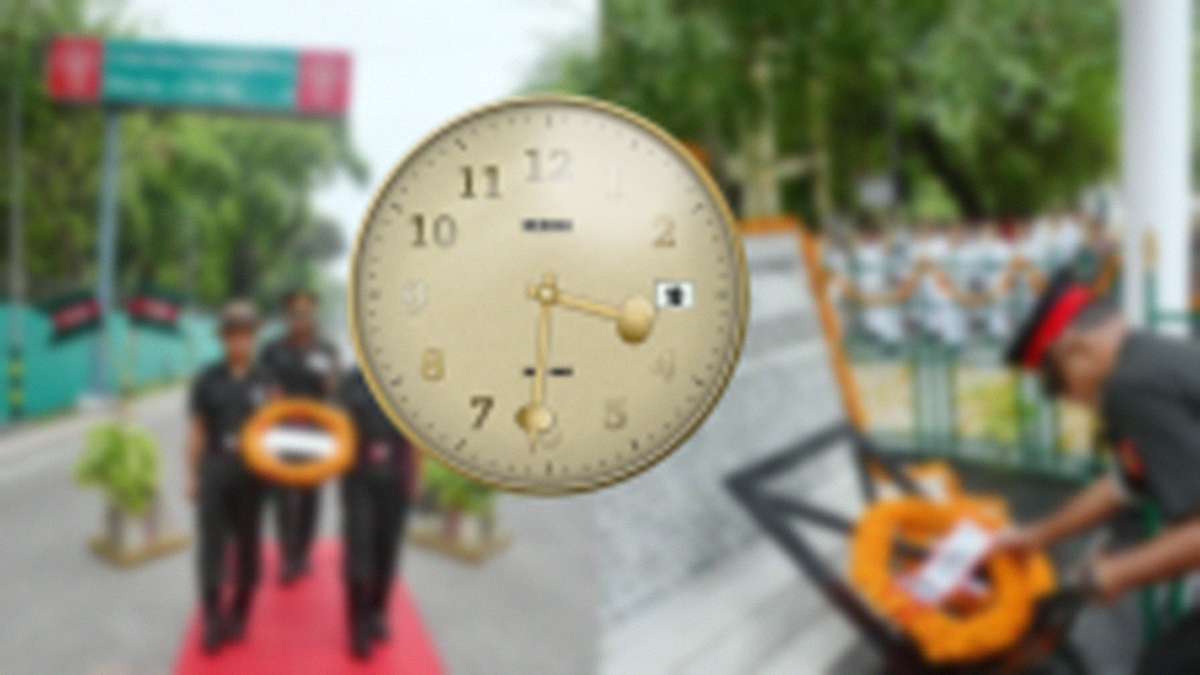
3 h 31 min
